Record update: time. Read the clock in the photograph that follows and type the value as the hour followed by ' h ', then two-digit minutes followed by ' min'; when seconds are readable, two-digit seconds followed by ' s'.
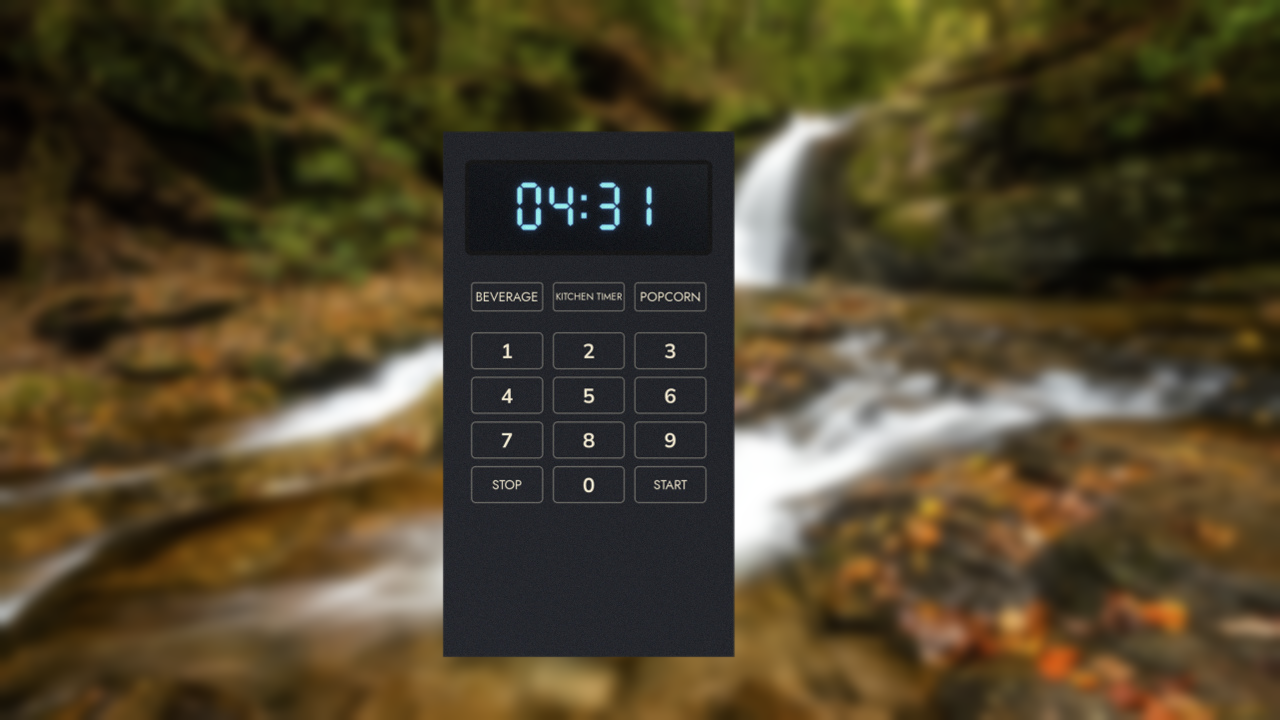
4 h 31 min
